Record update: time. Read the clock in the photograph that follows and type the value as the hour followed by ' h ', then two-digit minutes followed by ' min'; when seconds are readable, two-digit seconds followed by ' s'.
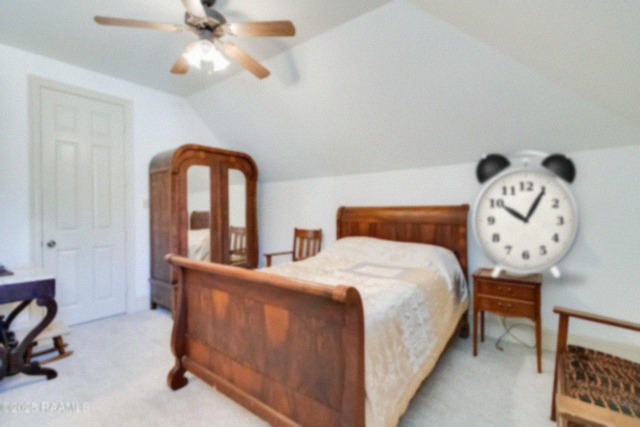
10 h 05 min
